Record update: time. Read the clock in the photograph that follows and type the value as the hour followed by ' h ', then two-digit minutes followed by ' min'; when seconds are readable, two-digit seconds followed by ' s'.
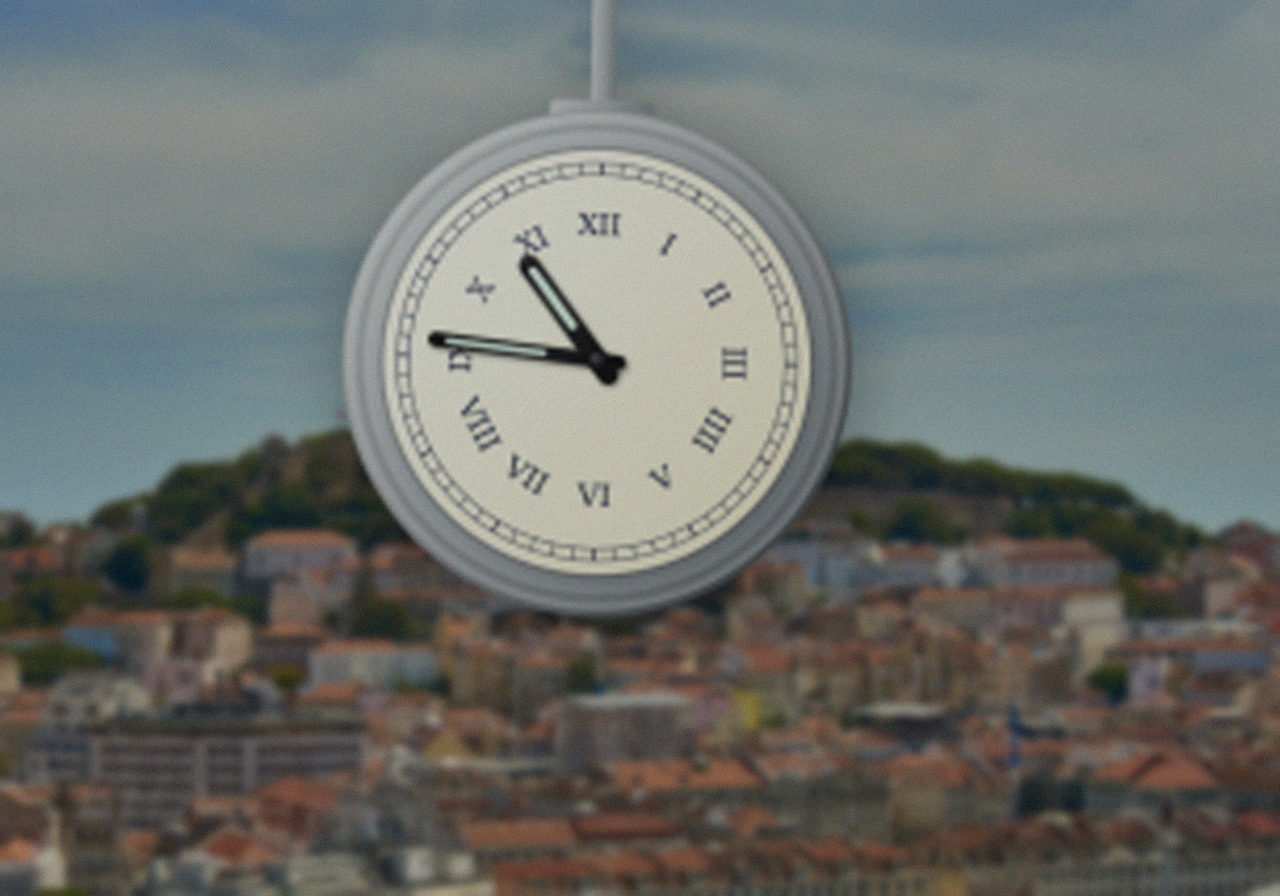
10 h 46 min
